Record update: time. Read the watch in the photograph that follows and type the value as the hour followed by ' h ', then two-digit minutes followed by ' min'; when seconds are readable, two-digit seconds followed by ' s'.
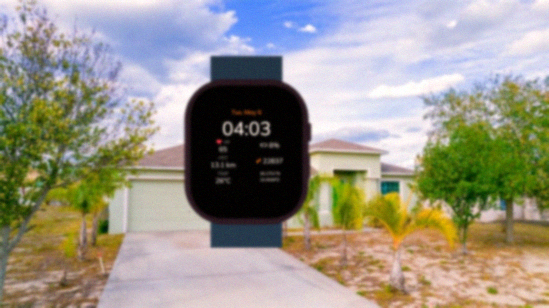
4 h 03 min
